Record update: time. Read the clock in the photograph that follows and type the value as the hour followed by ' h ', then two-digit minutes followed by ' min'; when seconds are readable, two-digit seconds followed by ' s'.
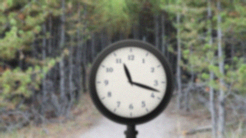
11 h 18 min
